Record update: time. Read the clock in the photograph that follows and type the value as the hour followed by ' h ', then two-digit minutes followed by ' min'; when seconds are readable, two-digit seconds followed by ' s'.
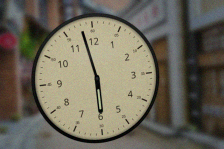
5 h 58 min
